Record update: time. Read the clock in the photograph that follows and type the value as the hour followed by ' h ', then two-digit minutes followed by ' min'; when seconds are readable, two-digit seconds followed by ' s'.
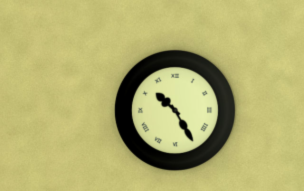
10 h 25 min
